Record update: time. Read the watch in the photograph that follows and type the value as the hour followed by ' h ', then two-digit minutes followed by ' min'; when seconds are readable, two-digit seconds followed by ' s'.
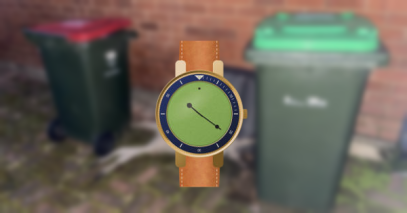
10 h 21 min
